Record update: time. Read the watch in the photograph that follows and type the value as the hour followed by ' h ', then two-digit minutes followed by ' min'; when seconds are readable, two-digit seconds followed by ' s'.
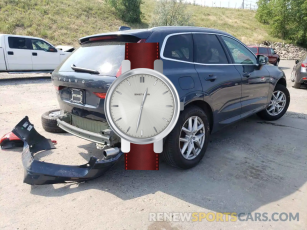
12 h 32 min
